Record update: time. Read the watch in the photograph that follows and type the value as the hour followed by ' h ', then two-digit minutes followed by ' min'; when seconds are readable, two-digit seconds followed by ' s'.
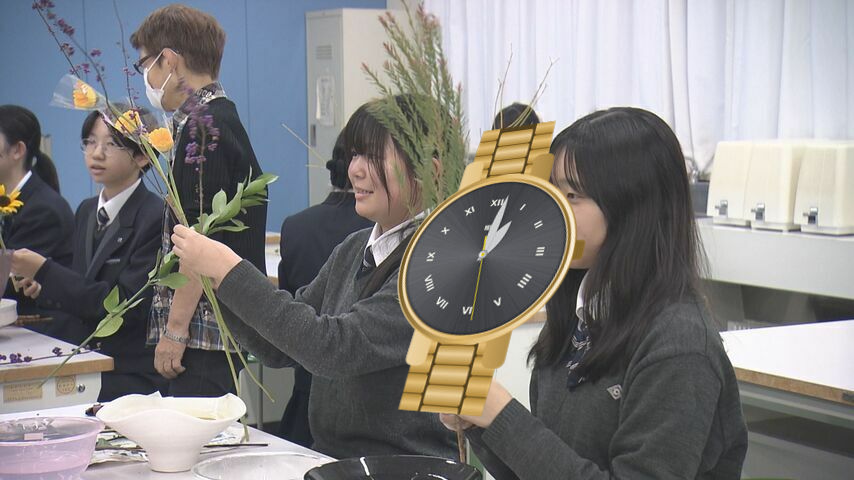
1 h 01 min 29 s
